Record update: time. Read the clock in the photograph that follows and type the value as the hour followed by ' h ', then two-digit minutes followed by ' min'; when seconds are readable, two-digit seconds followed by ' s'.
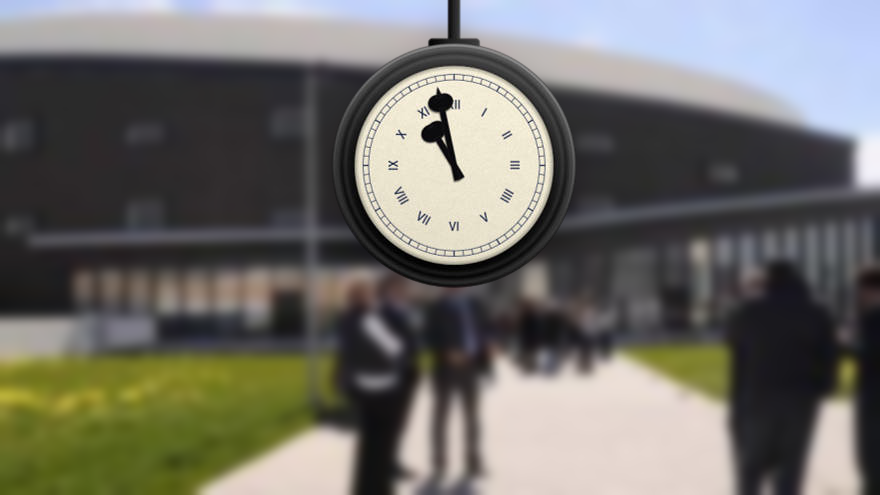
10 h 58 min
